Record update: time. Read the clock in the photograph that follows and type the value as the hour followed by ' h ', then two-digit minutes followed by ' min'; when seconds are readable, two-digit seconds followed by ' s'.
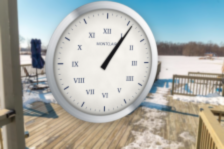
1 h 06 min
